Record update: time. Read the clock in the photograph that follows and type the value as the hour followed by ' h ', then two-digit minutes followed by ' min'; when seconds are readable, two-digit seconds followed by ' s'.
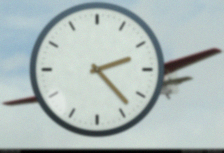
2 h 23 min
